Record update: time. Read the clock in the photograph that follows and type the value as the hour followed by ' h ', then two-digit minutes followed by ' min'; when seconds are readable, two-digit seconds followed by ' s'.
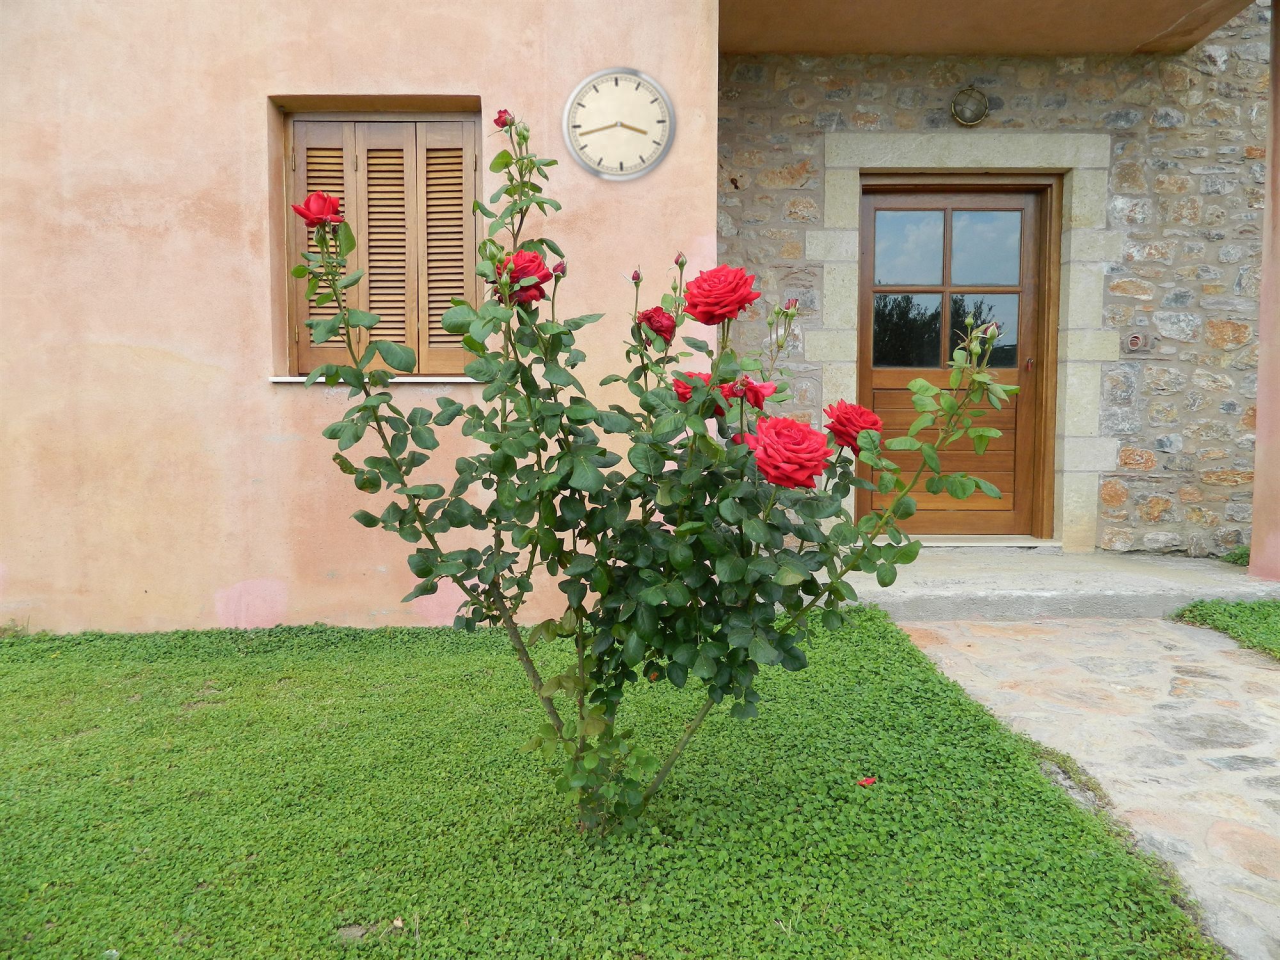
3 h 43 min
